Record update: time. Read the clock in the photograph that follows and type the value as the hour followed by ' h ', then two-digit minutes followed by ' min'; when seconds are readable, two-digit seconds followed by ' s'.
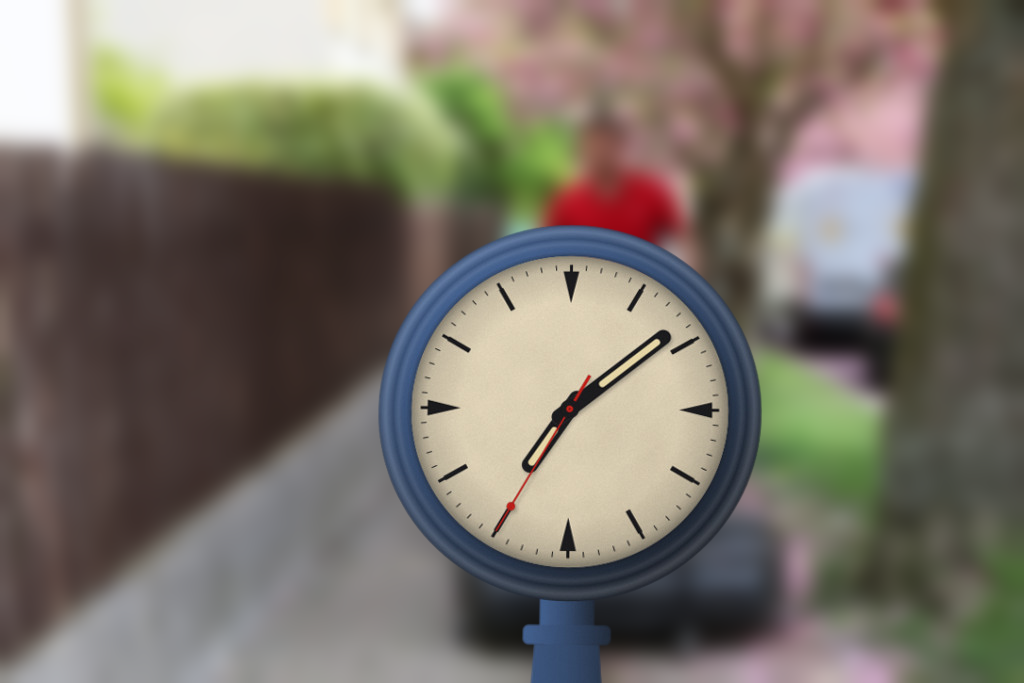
7 h 08 min 35 s
